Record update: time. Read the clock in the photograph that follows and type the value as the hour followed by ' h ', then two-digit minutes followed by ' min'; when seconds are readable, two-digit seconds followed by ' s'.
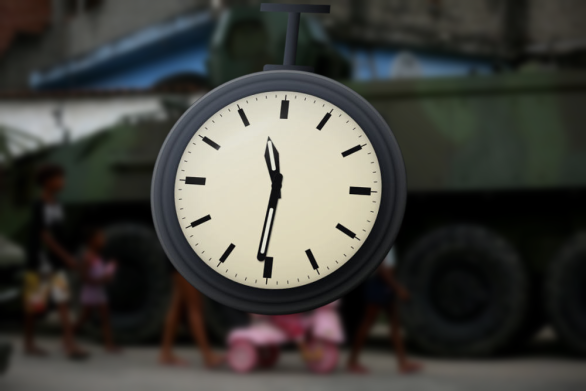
11 h 31 min
